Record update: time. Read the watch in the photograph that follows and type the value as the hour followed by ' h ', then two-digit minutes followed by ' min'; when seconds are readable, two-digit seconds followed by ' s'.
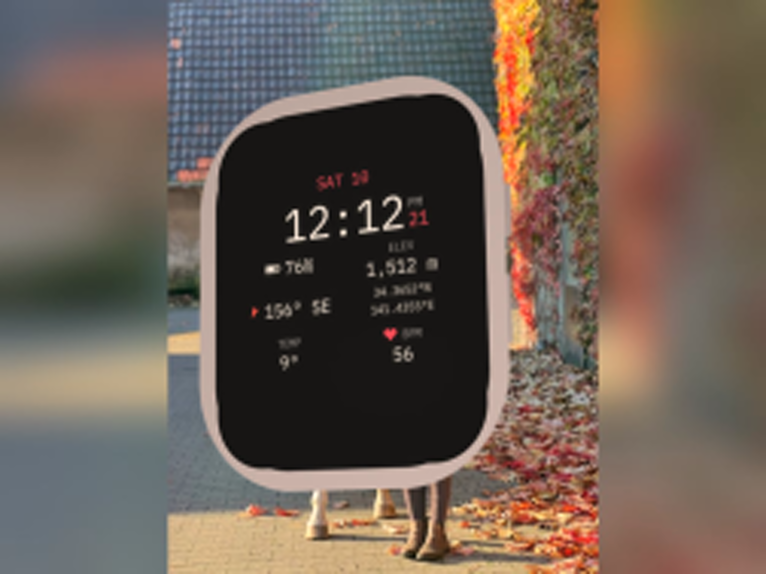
12 h 12 min
